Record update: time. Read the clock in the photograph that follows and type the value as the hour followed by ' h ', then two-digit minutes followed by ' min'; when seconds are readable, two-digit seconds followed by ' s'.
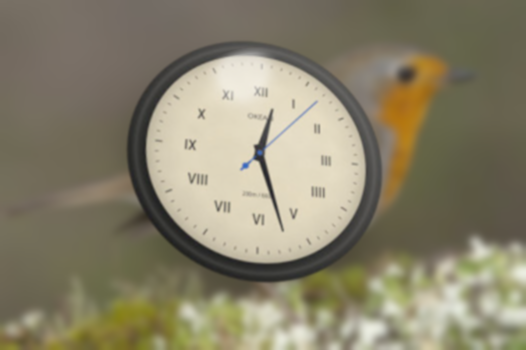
12 h 27 min 07 s
